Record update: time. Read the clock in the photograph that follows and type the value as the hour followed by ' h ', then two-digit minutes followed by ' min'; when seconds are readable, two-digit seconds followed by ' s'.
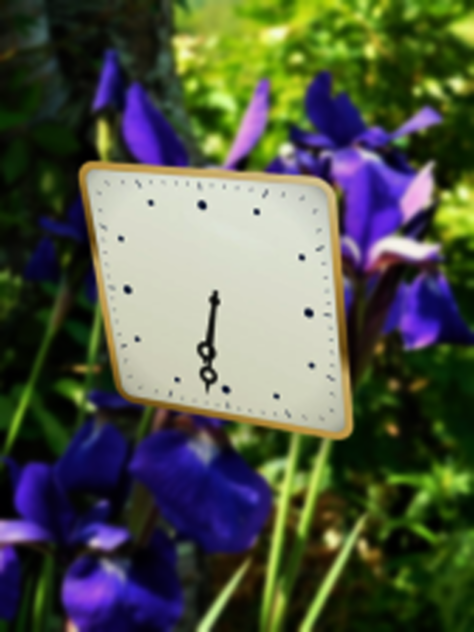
6 h 32 min
